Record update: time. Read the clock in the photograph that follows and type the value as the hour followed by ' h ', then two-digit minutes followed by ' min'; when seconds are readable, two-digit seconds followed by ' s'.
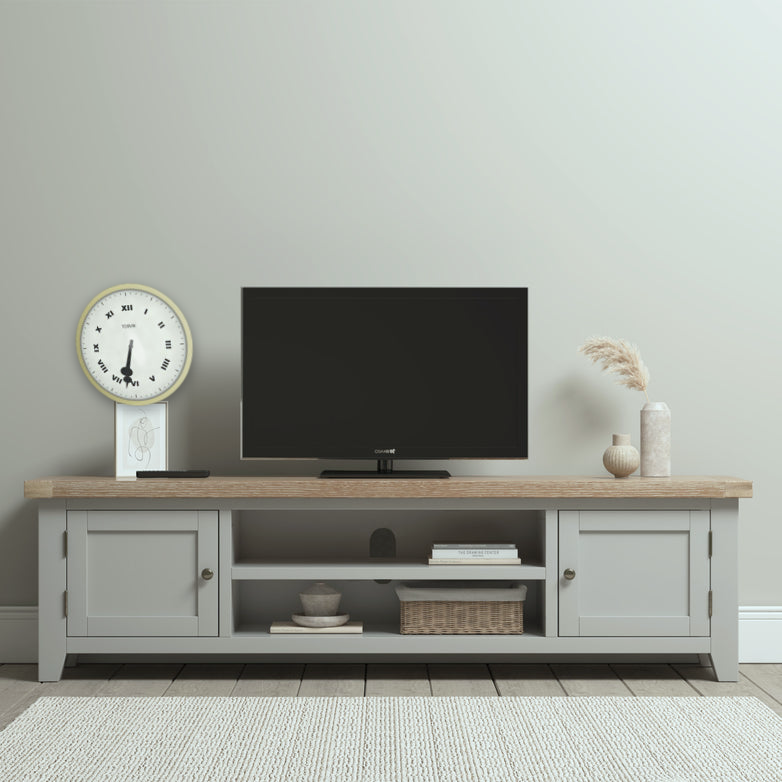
6 h 32 min
